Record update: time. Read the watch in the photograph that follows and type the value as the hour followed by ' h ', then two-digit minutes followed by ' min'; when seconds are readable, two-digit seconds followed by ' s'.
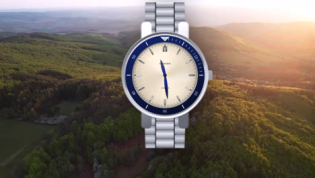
11 h 29 min
